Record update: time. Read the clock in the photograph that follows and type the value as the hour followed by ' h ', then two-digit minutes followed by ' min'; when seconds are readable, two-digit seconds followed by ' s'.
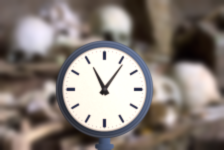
11 h 06 min
